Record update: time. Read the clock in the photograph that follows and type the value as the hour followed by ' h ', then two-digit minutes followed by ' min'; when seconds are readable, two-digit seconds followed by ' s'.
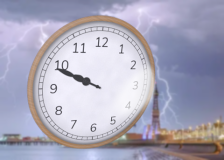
9 h 49 min
